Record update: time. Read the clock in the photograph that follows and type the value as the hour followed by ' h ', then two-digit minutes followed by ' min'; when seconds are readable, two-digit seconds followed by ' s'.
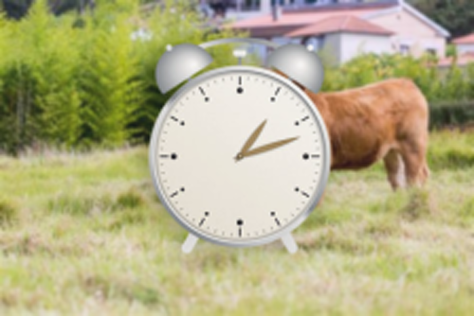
1 h 12 min
